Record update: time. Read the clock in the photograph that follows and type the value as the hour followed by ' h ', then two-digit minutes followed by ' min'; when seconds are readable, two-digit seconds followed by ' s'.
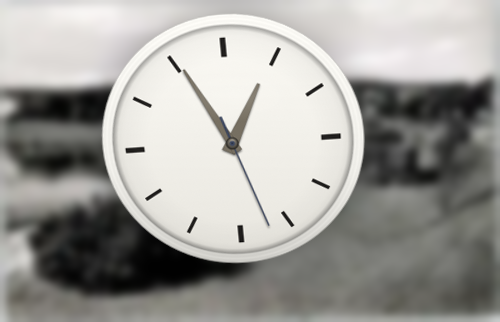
12 h 55 min 27 s
